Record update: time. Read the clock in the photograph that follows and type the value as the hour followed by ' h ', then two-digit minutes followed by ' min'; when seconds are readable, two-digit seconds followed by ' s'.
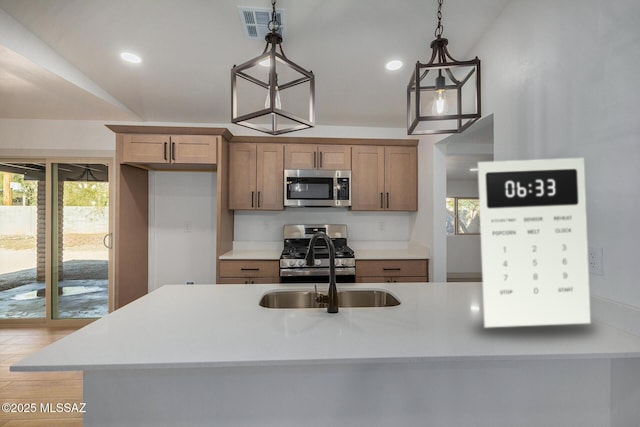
6 h 33 min
